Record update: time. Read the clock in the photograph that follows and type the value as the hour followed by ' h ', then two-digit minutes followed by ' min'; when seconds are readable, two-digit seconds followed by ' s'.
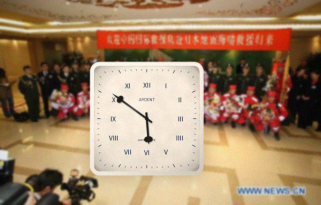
5 h 51 min
